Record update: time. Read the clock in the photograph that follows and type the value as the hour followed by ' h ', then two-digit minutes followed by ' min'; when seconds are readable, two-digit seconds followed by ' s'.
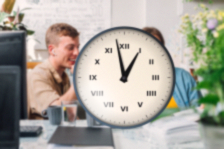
12 h 58 min
